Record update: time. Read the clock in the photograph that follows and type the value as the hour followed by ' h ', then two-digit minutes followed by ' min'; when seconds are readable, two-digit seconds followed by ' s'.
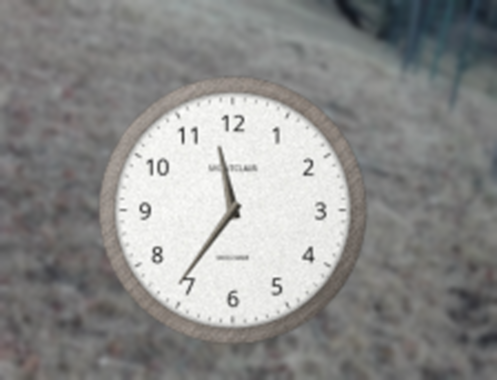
11 h 36 min
